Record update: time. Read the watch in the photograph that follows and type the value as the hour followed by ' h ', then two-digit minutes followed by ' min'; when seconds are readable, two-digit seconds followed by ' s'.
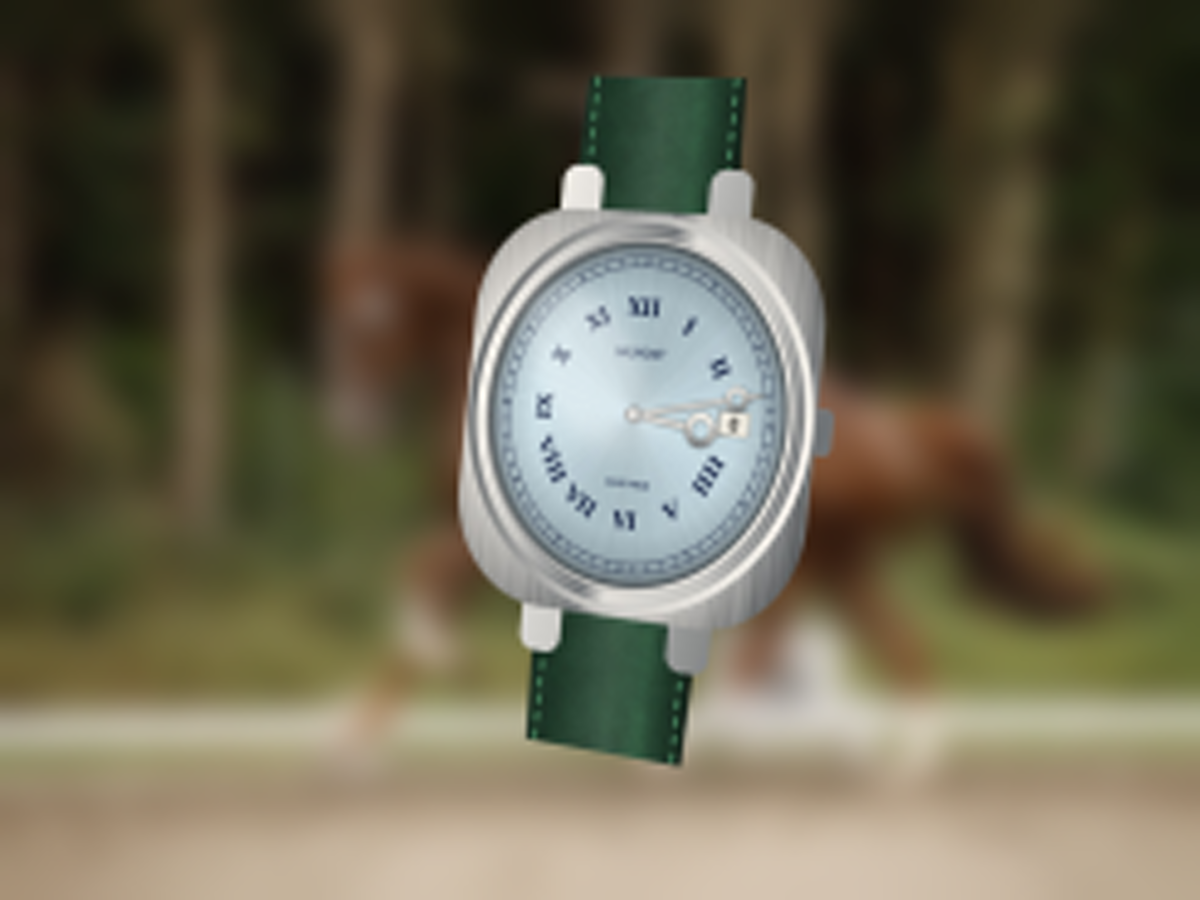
3 h 13 min
